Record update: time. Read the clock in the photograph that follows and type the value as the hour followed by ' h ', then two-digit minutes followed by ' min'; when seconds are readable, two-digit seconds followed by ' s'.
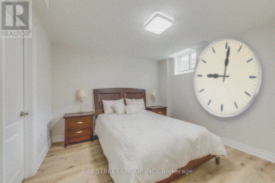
9 h 01 min
